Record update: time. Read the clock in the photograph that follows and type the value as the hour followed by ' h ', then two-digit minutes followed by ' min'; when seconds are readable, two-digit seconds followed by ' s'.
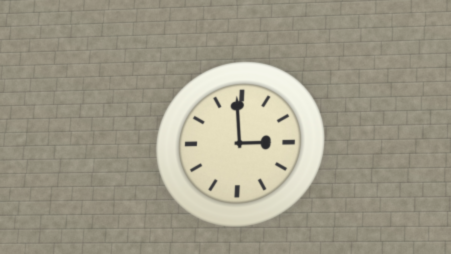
2 h 59 min
